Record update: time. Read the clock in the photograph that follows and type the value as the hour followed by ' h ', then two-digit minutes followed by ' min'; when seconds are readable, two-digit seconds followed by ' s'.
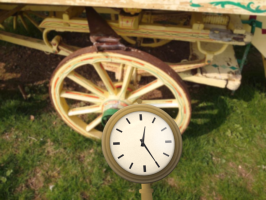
12 h 25 min
